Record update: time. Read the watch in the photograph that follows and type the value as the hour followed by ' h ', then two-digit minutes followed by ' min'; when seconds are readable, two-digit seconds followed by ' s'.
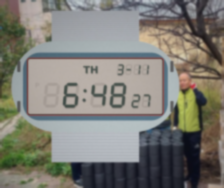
6 h 48 min 27 s
